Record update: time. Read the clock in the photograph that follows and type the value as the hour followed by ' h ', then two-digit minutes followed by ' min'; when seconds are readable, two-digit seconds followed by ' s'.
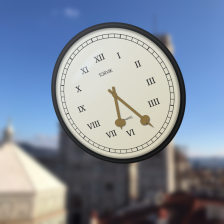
6 h 25 min
